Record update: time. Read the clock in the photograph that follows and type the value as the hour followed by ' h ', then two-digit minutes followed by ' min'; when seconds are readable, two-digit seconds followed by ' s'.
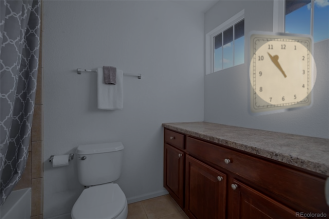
10 h 53 min
